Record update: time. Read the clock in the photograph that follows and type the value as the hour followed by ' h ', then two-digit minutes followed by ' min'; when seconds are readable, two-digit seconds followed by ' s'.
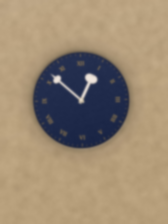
12 h 52 min
